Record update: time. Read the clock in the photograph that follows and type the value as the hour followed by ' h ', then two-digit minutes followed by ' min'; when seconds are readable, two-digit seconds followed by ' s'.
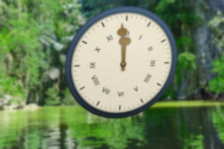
11 h 59 min
